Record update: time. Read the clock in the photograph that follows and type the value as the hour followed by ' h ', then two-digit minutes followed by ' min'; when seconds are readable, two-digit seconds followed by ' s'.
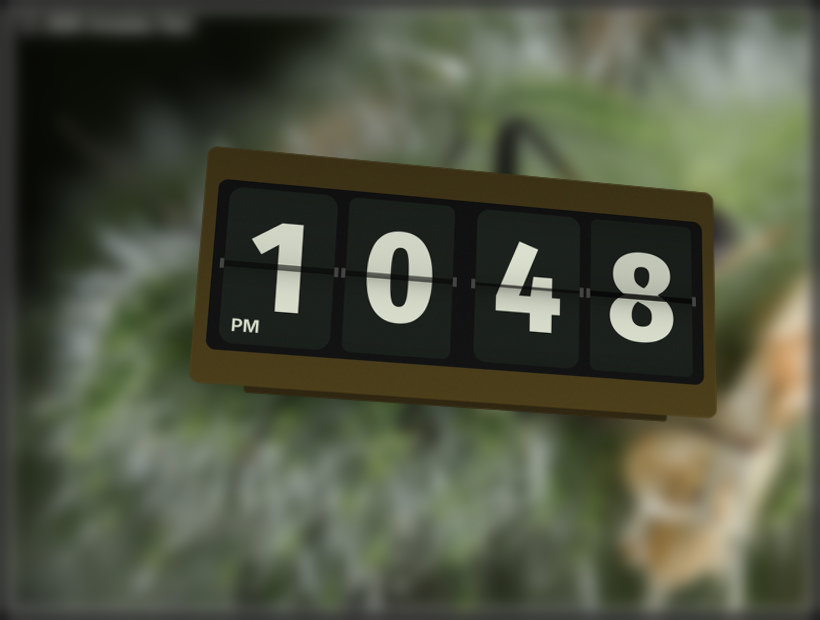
10 h 48 min
